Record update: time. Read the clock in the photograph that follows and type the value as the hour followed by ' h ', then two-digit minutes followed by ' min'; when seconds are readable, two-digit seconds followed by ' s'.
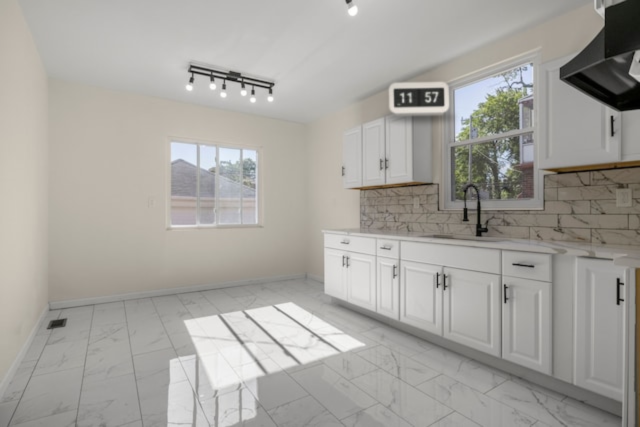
11 h 57 min
